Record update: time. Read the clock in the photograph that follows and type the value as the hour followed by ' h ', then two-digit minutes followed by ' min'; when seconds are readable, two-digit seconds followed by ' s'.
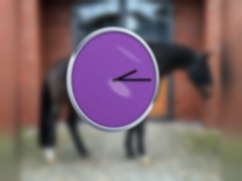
2 h 15 min
